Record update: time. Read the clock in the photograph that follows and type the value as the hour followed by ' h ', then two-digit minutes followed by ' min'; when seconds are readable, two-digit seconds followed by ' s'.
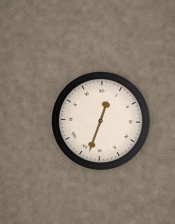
12 h 33 min
